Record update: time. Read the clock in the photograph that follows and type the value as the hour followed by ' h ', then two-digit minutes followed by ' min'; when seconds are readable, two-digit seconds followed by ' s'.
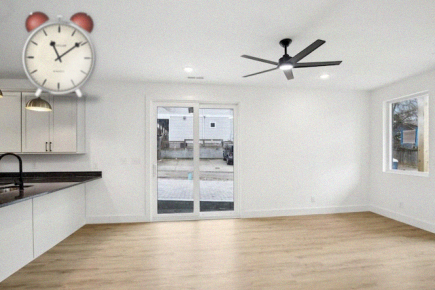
11 h 09 min
